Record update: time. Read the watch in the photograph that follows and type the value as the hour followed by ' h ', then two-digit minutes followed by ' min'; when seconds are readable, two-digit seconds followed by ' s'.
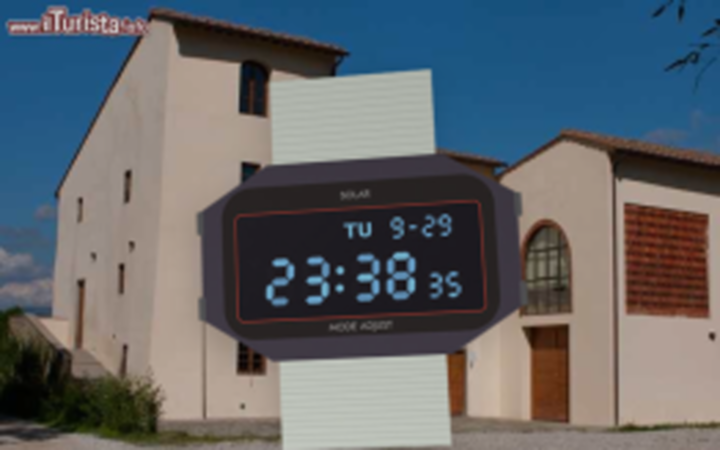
23 h 38 min 35 s
